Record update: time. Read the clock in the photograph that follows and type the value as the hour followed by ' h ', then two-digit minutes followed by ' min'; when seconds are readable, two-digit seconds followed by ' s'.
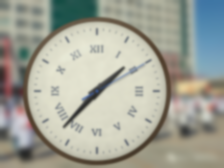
1 h 37 min 10 s
